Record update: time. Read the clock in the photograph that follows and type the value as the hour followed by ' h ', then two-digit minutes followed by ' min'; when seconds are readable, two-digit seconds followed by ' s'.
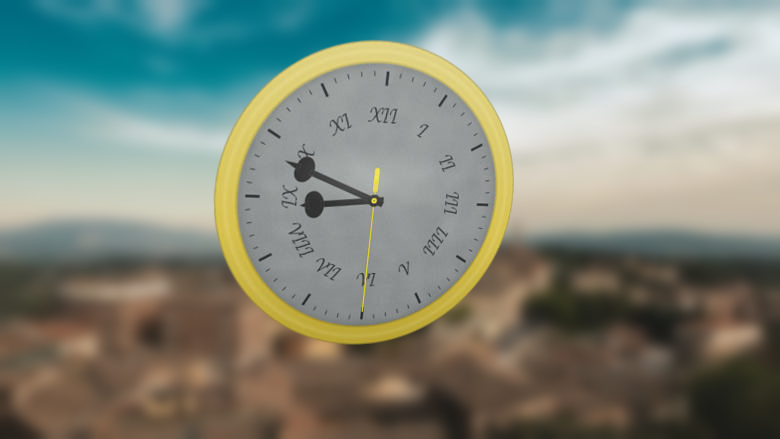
8 h 48 min 30 s
